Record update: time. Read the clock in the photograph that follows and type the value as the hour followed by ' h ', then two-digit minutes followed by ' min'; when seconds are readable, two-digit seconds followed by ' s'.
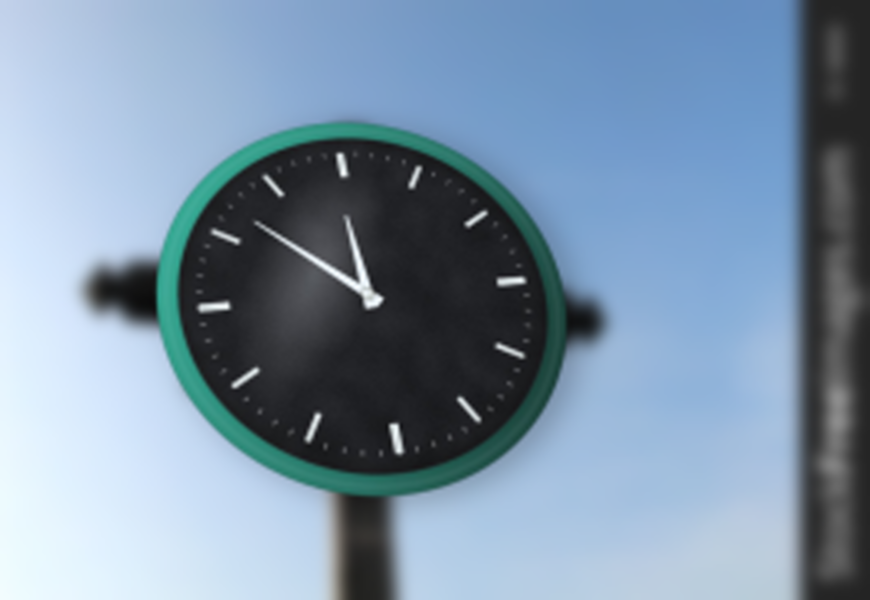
11 h 52 min
